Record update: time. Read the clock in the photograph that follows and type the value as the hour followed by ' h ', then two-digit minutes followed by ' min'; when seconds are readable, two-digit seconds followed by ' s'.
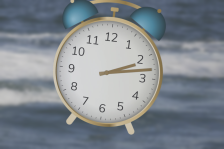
2 h 13 min
